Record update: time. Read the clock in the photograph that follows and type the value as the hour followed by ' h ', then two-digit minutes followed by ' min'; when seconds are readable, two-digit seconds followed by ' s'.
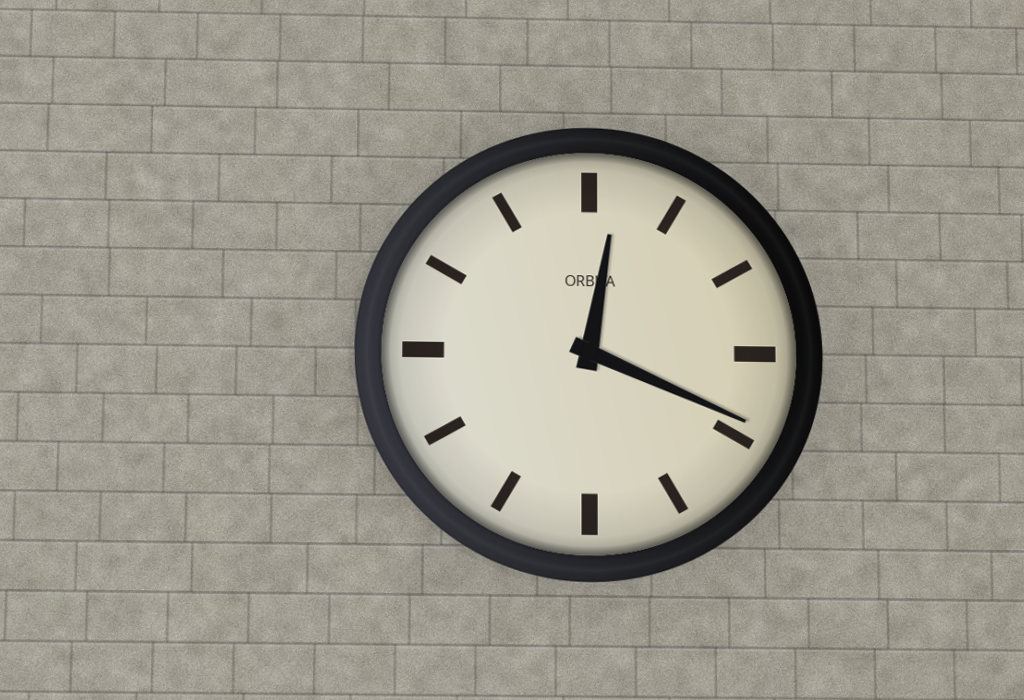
12 h 19 min
